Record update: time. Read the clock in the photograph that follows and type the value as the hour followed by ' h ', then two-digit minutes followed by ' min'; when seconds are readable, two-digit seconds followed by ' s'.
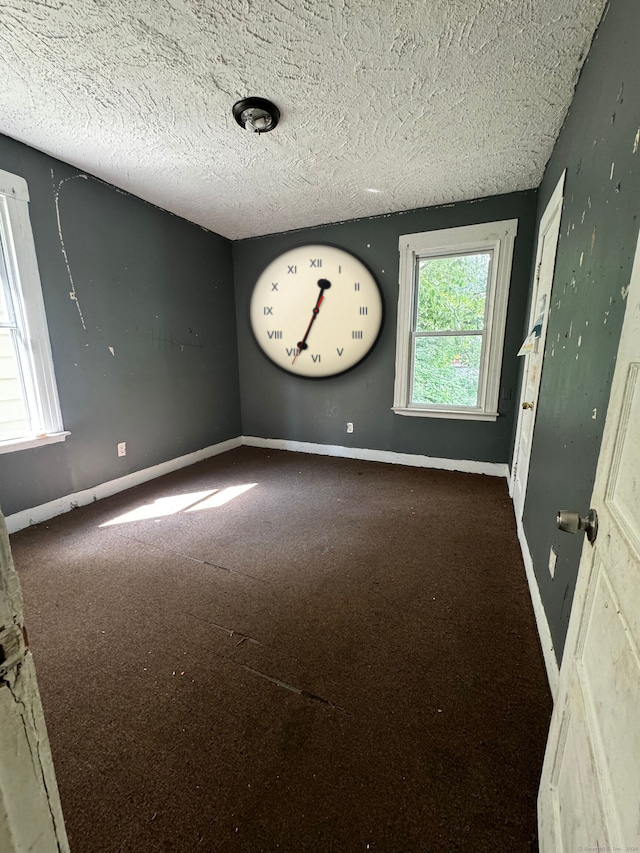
12 h 33 min 34 s
